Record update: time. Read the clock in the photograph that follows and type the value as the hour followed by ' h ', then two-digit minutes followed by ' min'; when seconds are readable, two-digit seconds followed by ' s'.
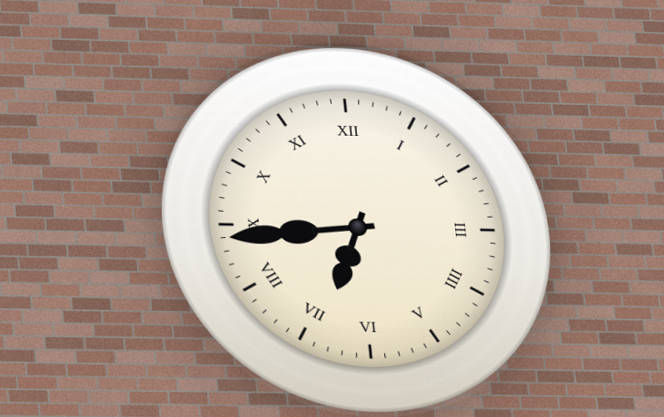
6 h 44 min
